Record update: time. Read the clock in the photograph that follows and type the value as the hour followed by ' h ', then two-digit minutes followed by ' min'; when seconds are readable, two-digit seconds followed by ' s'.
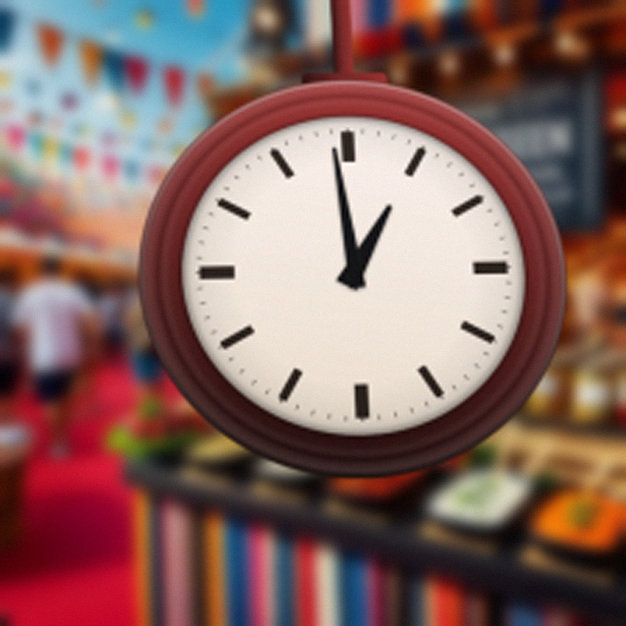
12 h 59 min
